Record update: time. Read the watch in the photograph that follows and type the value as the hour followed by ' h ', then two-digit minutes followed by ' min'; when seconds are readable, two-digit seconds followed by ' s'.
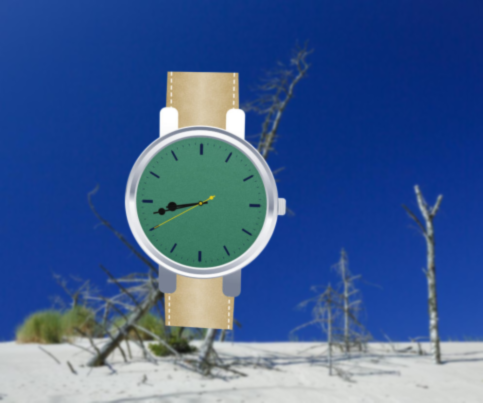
8 h 42 min 40 s
